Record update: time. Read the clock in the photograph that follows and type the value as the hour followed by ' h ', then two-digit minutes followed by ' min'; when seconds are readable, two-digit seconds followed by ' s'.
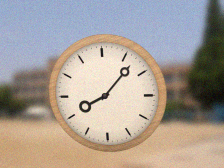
8 h 07 min
